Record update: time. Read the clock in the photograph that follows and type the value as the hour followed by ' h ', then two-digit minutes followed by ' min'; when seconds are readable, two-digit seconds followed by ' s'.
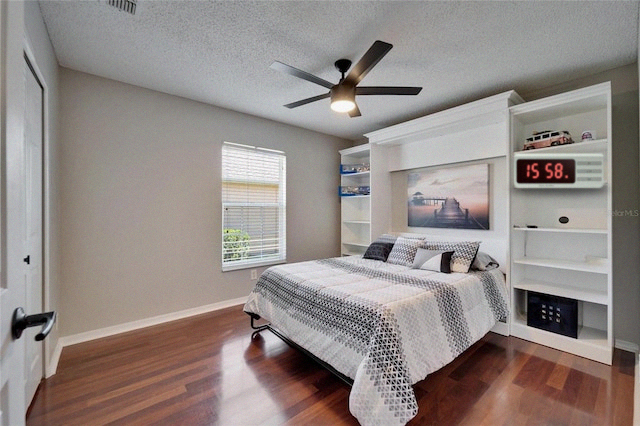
15 h 58 min
